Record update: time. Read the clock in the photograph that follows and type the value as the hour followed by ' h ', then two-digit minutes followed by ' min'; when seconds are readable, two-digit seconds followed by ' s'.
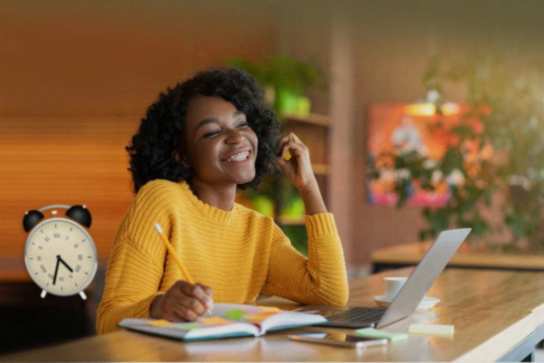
4 h 33 min
